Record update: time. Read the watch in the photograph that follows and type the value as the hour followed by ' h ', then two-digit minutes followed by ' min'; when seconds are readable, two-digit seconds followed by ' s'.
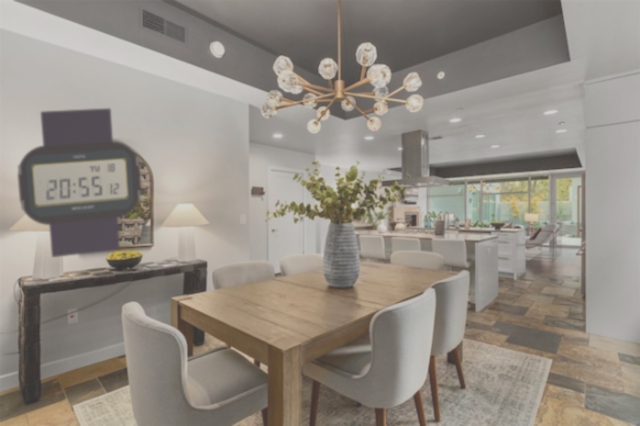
20 h 55 min
